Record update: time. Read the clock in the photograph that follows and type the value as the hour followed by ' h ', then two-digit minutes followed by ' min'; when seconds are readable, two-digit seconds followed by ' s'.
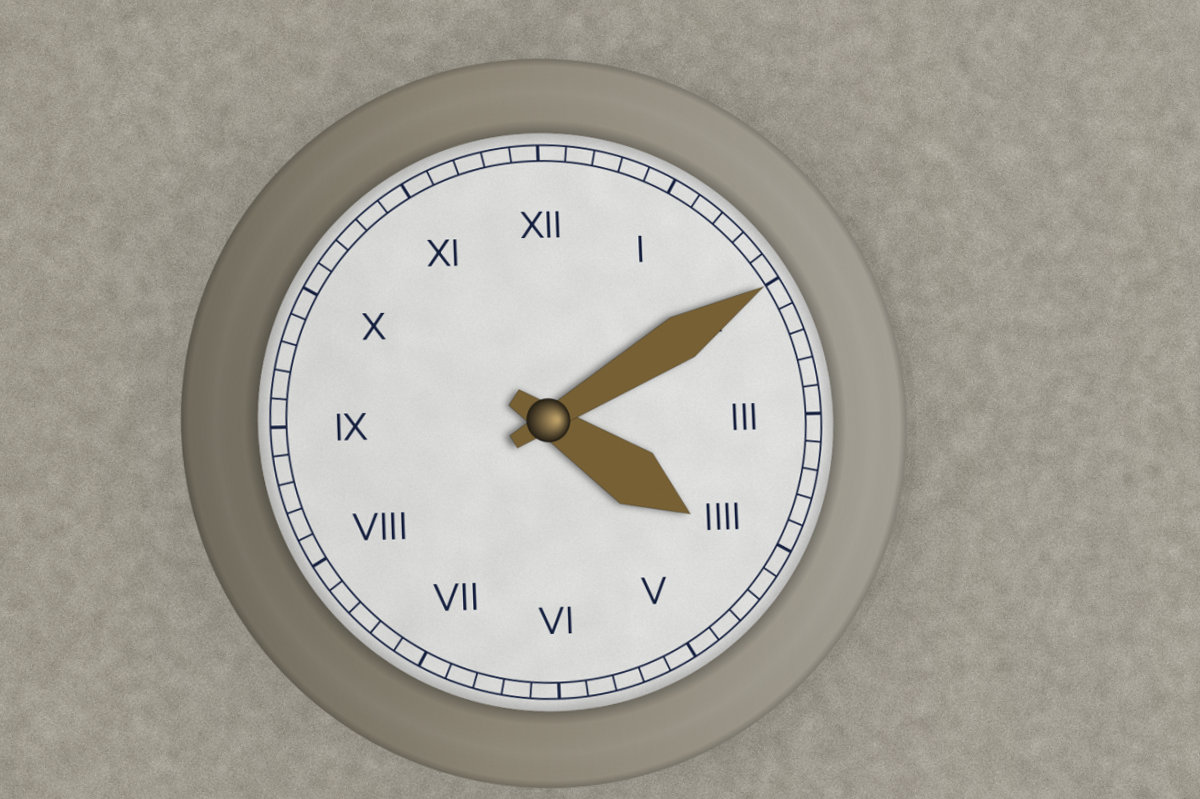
4 h 10 min
